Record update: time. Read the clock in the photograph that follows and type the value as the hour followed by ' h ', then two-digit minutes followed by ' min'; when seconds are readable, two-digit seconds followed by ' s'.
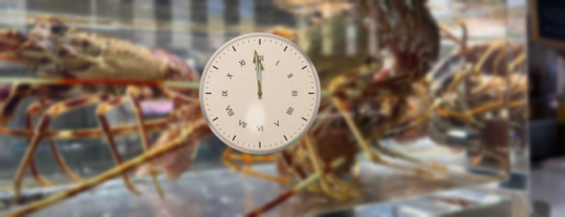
11 h 59 min
